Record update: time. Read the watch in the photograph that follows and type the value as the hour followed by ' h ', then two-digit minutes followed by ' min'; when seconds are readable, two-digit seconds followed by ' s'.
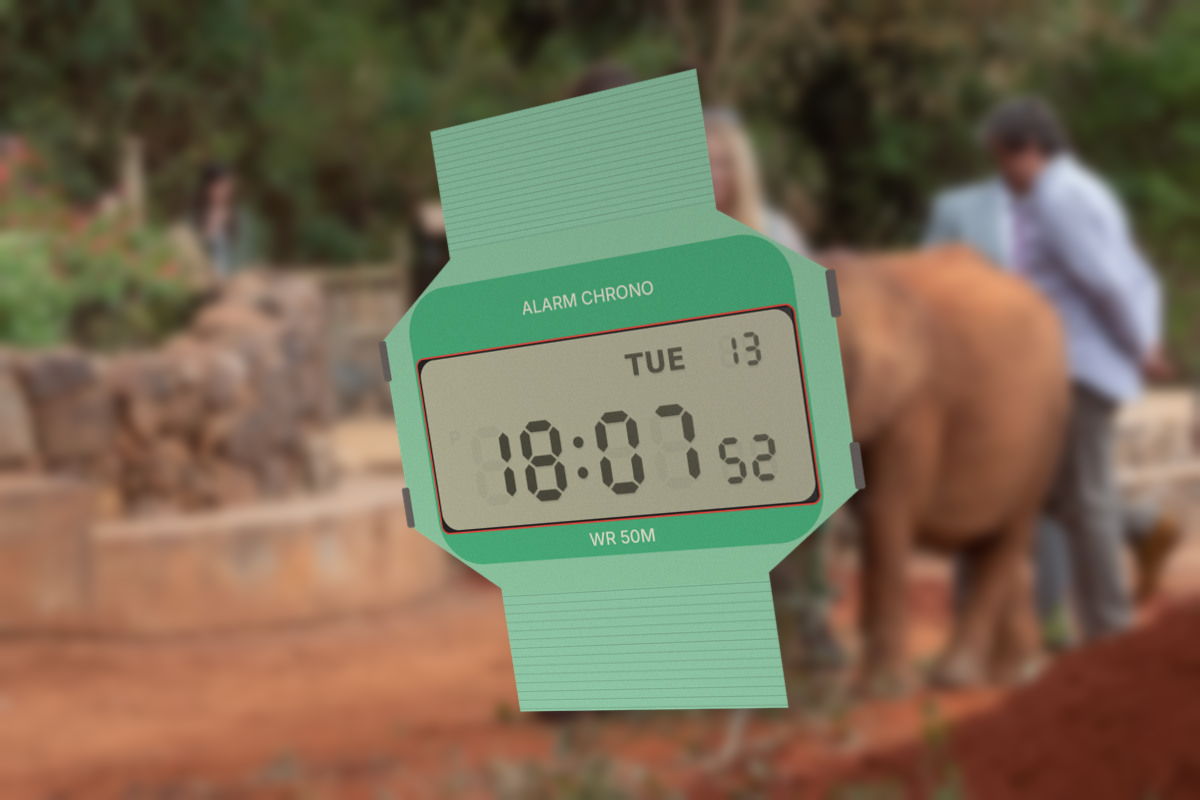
18 h 07 min 52 s
